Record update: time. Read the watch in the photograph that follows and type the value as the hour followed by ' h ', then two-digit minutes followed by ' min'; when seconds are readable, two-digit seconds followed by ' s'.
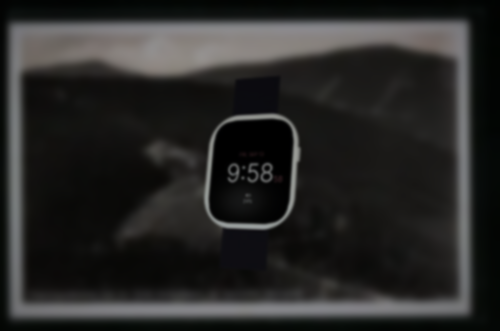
9 h 58 min
